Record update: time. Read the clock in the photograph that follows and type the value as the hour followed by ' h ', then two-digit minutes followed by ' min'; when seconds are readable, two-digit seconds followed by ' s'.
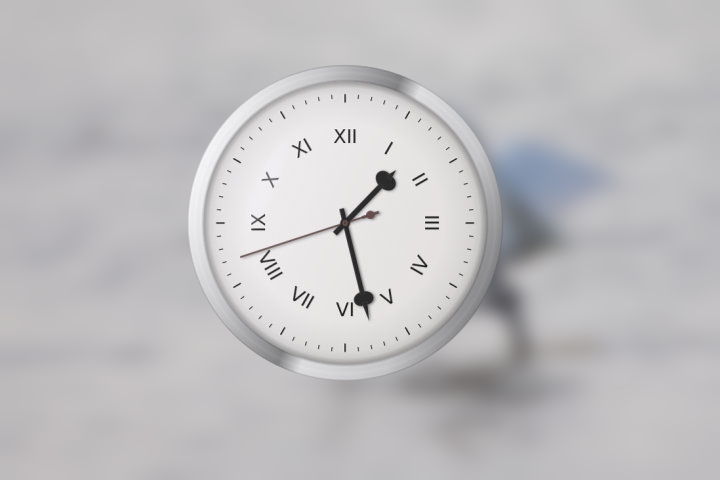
1 h 27 min 42 s
